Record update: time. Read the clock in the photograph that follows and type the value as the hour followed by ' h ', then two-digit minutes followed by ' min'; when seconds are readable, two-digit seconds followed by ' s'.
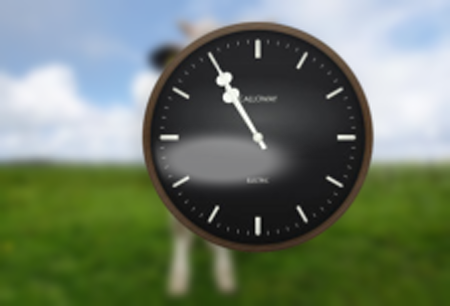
10 h 55 min
